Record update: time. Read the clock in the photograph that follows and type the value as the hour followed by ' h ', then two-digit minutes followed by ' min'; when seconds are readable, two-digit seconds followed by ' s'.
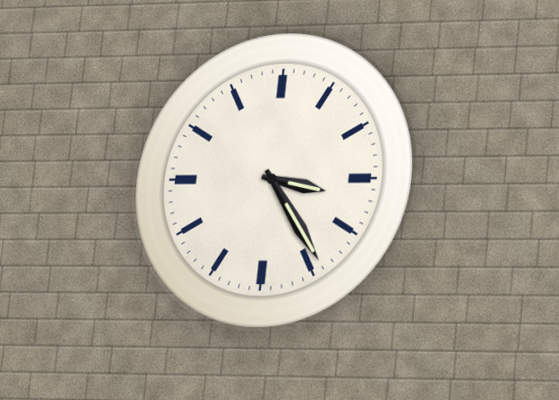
3 h 24 min
